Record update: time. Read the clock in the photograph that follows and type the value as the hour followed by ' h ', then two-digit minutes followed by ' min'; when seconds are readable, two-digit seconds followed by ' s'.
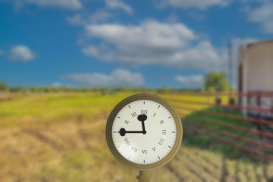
11 h 45 min
